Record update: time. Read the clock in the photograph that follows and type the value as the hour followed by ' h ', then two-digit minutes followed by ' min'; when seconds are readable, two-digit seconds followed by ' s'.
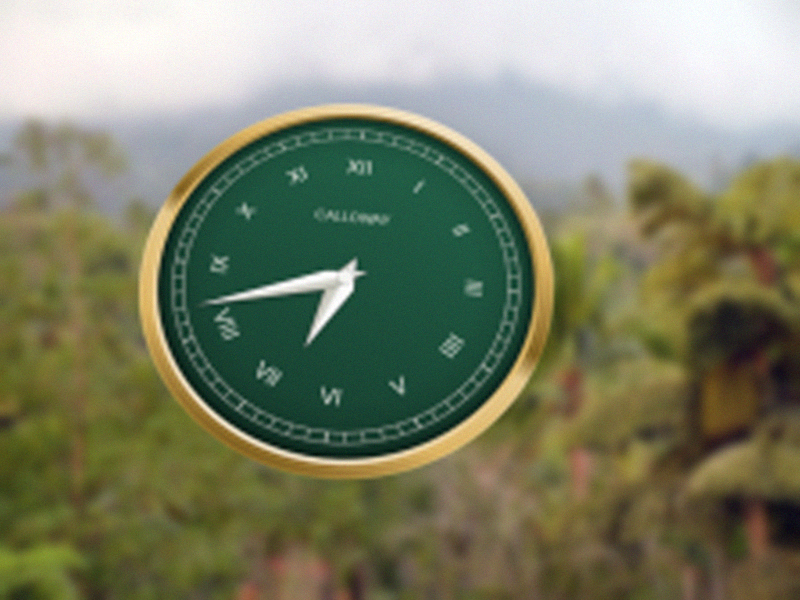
6 h 42 min
